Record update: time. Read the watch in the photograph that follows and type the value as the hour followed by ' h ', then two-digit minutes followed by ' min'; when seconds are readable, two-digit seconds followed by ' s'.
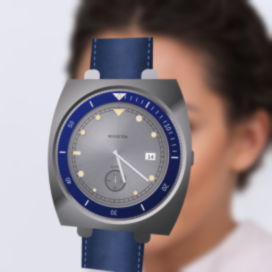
5 h 21 min
